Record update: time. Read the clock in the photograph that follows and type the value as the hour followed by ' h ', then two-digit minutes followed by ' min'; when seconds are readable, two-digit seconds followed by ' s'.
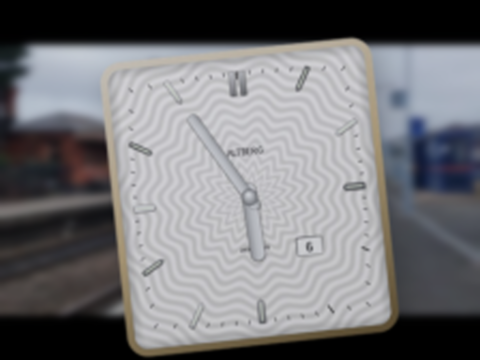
5 h 55 min
